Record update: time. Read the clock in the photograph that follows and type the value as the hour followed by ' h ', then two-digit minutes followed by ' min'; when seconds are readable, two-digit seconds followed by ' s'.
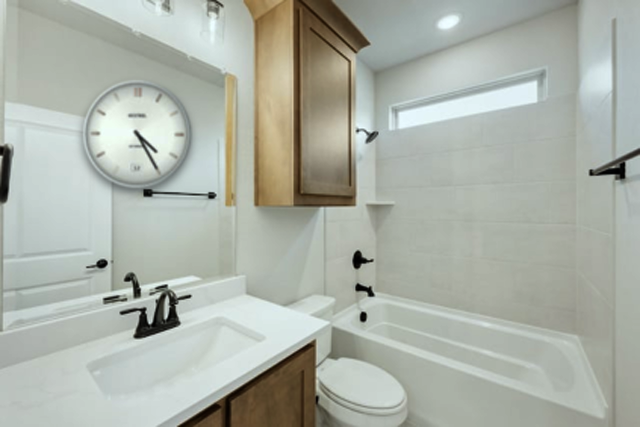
4 h 25 min
